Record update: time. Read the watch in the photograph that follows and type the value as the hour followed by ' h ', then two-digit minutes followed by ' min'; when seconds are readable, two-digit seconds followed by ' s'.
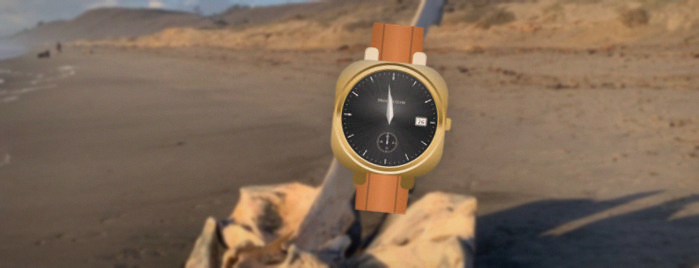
11 h 59 min
